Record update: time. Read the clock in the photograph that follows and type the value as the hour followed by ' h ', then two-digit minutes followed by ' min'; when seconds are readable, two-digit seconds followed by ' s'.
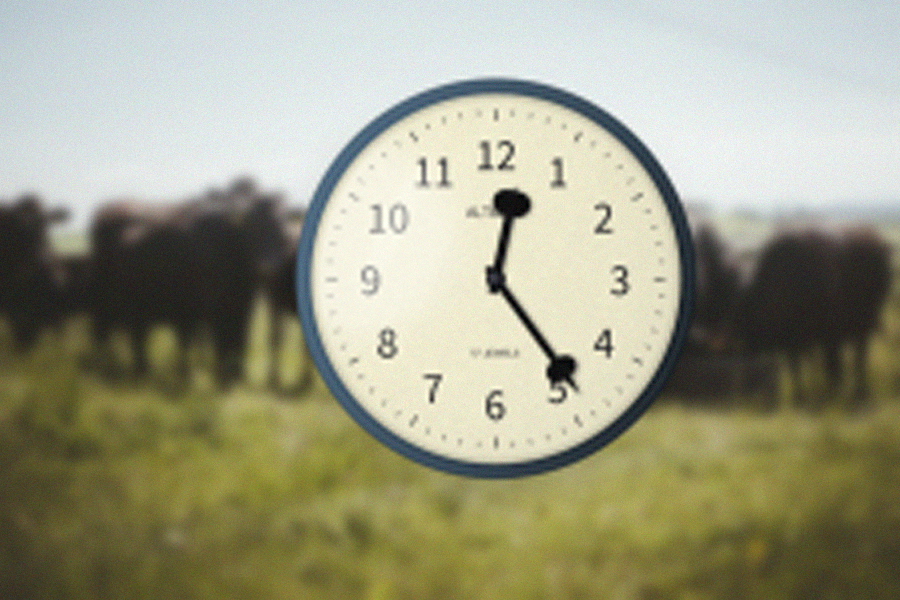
12 h 24 min
